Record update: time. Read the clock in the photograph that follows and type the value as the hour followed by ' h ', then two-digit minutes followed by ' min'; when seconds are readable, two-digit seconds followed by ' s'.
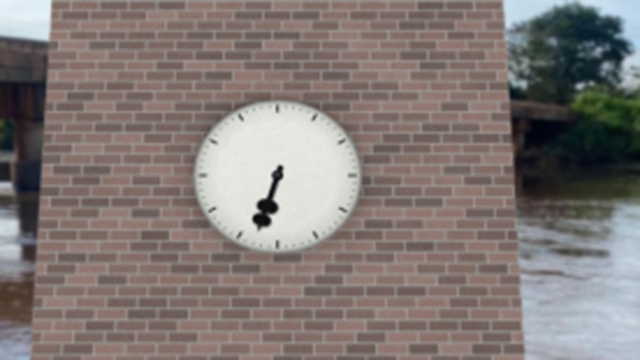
6 h 33 min
